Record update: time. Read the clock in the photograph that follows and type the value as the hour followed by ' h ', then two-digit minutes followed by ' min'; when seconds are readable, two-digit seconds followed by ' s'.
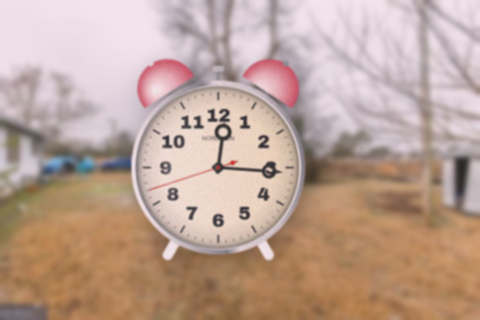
12 h 15 min 42 s
